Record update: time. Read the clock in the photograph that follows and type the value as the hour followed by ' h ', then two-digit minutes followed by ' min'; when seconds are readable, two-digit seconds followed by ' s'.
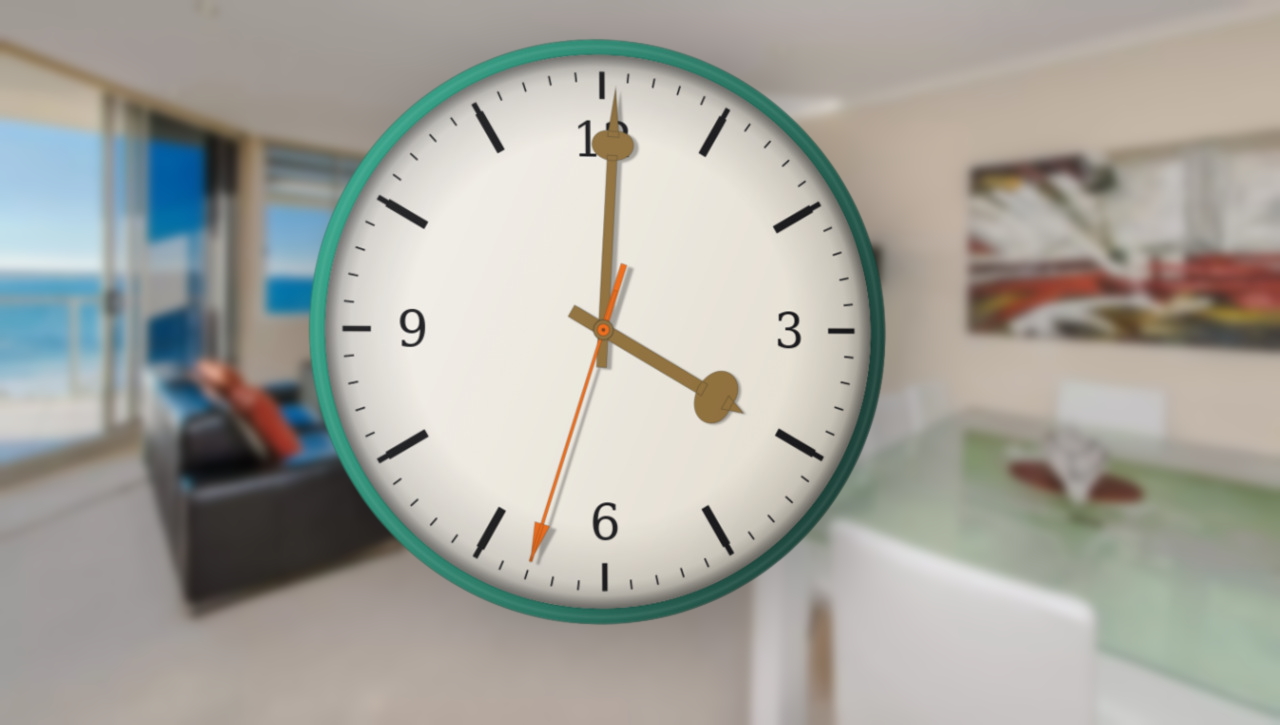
4 h 00 min 33 s
